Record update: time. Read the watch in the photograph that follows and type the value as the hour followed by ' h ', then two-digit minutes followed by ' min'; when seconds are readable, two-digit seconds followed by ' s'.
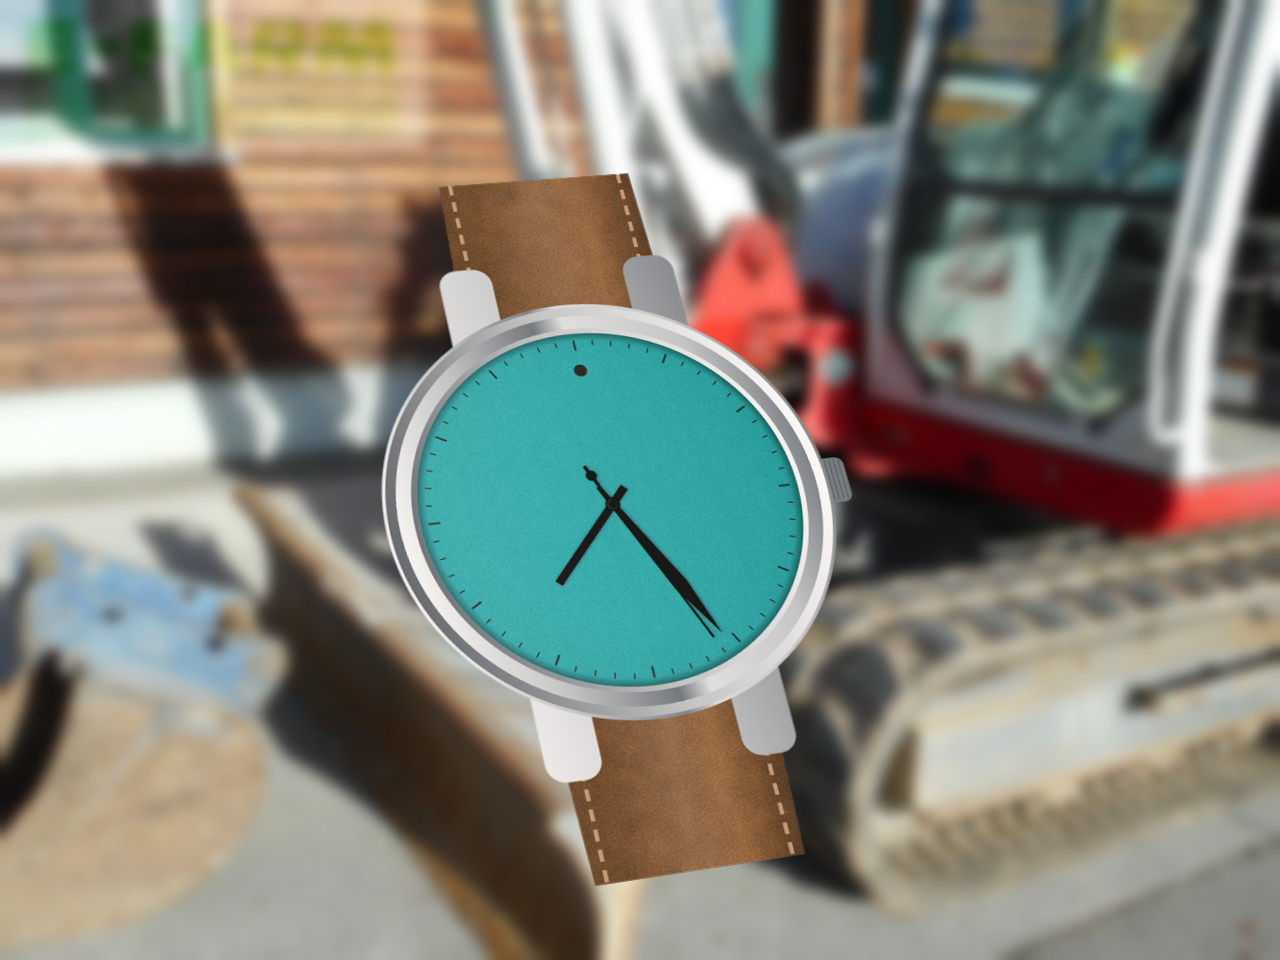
7 h 25 min 26 s
